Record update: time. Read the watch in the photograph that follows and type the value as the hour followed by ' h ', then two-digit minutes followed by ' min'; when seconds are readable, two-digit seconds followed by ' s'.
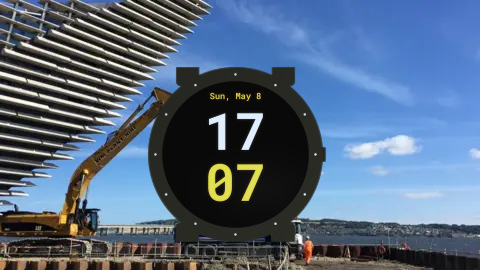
17 h 07 min
